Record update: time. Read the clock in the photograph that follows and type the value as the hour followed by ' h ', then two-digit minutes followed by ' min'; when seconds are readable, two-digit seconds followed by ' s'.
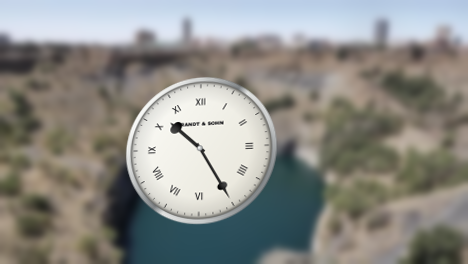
10 h 25 min
